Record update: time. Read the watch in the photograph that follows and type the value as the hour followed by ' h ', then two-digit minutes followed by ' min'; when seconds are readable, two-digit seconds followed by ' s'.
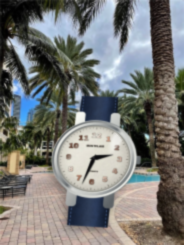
2 h 33 min
